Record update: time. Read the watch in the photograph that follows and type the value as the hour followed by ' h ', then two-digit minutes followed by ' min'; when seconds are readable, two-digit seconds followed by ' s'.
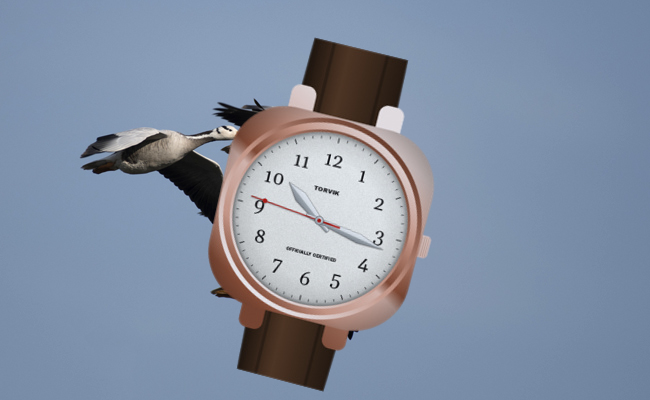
10 h 16 min 46 s
